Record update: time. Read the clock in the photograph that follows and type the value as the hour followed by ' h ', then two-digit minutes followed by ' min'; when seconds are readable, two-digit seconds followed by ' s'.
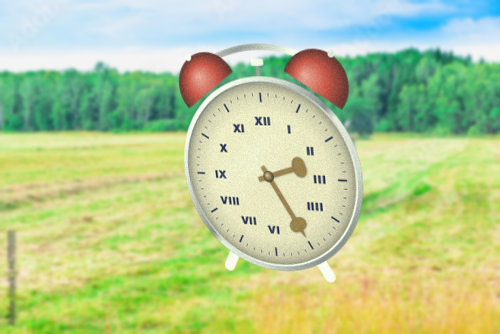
2 h 25 min
